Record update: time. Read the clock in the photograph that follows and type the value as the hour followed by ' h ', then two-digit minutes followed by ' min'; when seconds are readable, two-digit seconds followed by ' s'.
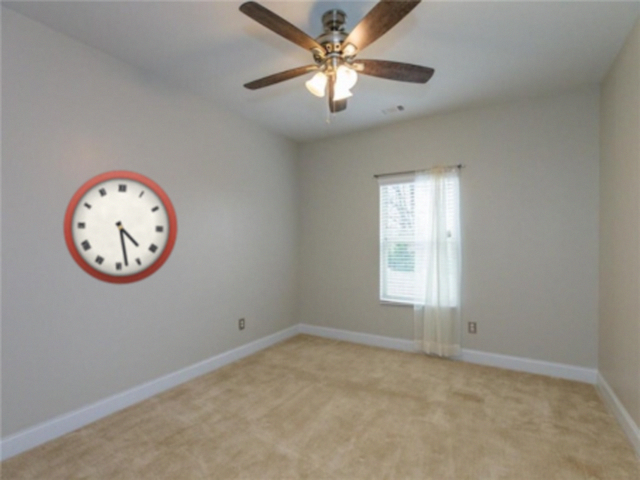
4 h 28 min
